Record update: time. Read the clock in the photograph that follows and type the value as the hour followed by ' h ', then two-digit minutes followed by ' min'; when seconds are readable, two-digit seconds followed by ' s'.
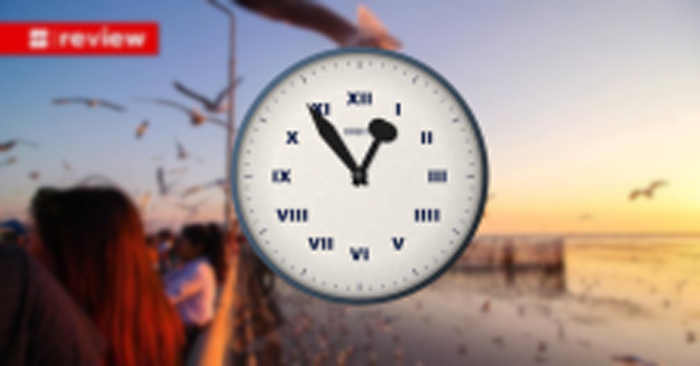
12 h 54 min
